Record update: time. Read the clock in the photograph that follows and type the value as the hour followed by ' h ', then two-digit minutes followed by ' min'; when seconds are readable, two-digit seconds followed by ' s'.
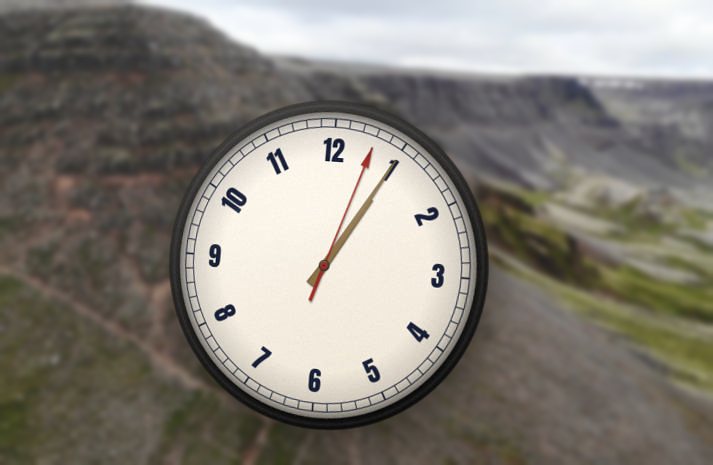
1 h 05 min 03 s
